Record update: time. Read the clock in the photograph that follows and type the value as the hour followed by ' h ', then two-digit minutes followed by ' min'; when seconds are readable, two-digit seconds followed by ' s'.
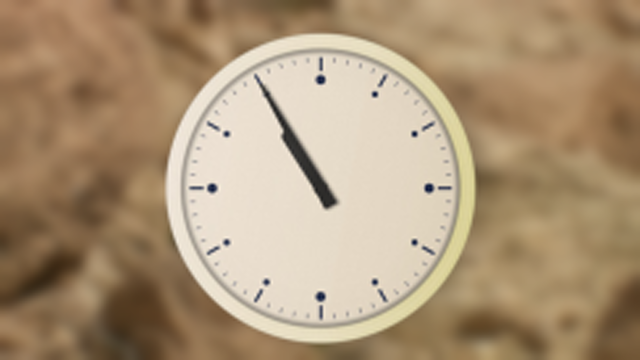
10 h 55 min
